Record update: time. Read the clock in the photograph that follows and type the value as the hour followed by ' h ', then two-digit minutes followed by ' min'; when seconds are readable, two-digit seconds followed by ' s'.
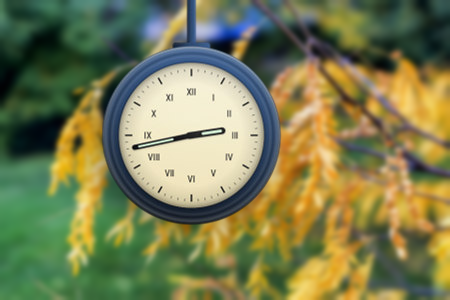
2 h 43 min
